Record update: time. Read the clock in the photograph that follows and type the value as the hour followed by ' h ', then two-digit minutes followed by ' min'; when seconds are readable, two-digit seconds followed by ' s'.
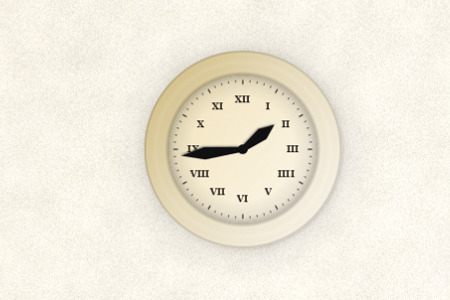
1 h 44 min
